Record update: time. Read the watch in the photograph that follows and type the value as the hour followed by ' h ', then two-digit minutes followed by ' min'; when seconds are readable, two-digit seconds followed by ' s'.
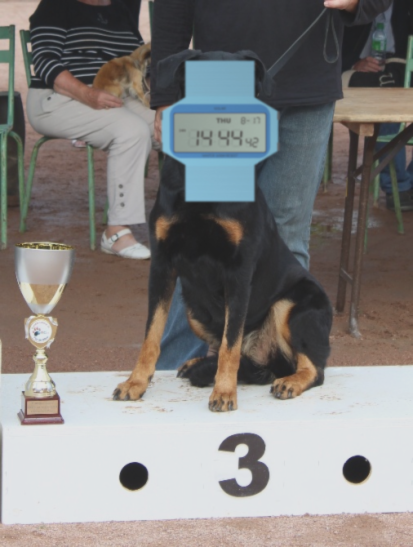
14 h 44 min
